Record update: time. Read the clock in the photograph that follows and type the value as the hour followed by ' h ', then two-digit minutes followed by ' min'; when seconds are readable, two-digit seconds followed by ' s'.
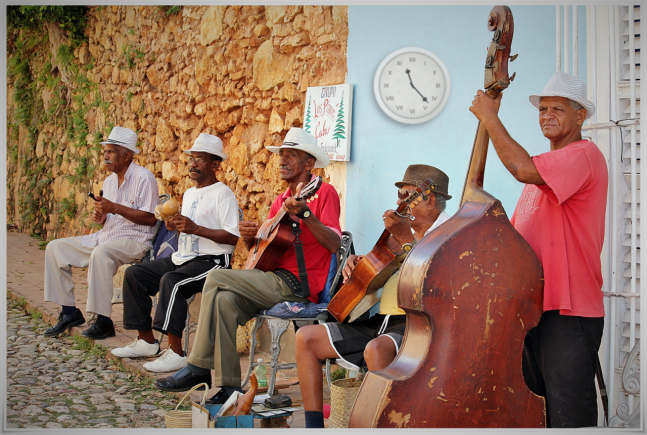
11 h 23 min
